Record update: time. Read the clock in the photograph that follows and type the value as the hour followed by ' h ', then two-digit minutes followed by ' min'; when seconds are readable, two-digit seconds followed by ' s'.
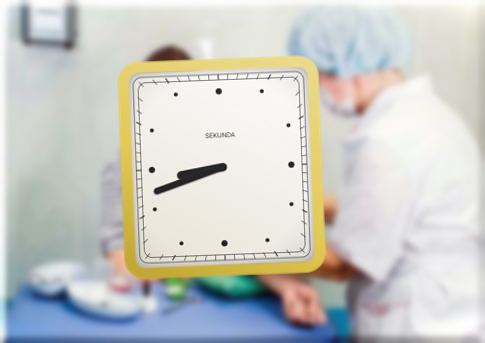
8 h 42 min
